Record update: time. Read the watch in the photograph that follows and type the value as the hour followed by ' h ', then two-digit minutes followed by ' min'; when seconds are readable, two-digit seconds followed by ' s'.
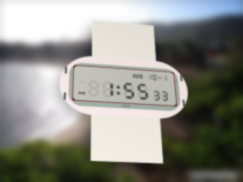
1 h 55 min 33 s
